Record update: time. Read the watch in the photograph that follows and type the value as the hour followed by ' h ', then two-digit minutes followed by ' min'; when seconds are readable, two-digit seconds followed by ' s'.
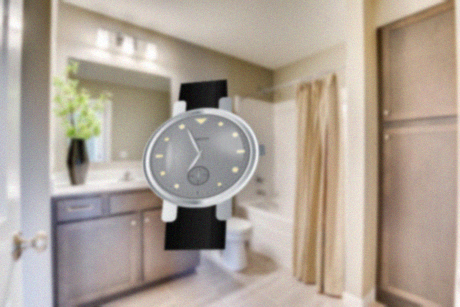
6 h 56 min
